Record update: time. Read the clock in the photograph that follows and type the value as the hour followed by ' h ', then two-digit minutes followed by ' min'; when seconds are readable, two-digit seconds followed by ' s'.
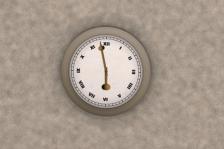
5 h 58 min
